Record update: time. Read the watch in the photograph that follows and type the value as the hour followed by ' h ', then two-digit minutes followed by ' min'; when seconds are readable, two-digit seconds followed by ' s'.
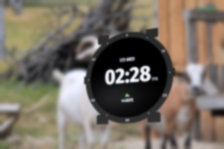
2 h 28 min
